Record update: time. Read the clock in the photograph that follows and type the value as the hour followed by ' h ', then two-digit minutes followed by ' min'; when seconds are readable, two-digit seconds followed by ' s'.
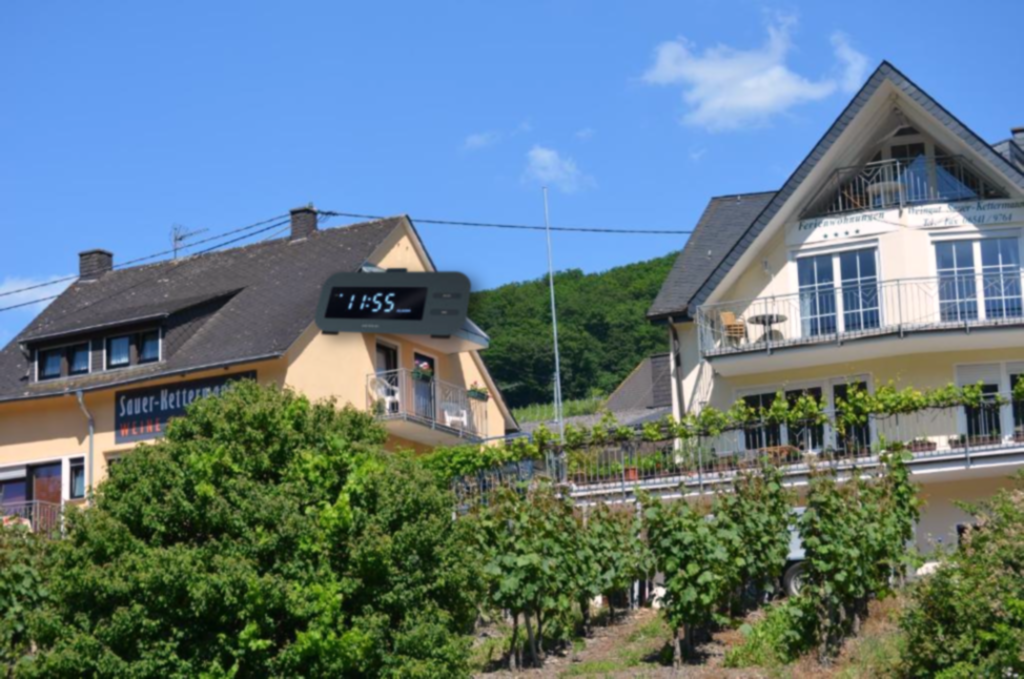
11 h 55 min
